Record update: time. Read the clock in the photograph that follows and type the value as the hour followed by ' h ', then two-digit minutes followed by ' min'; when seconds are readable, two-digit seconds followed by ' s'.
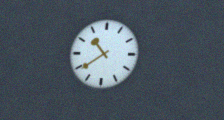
10 h 39 min
